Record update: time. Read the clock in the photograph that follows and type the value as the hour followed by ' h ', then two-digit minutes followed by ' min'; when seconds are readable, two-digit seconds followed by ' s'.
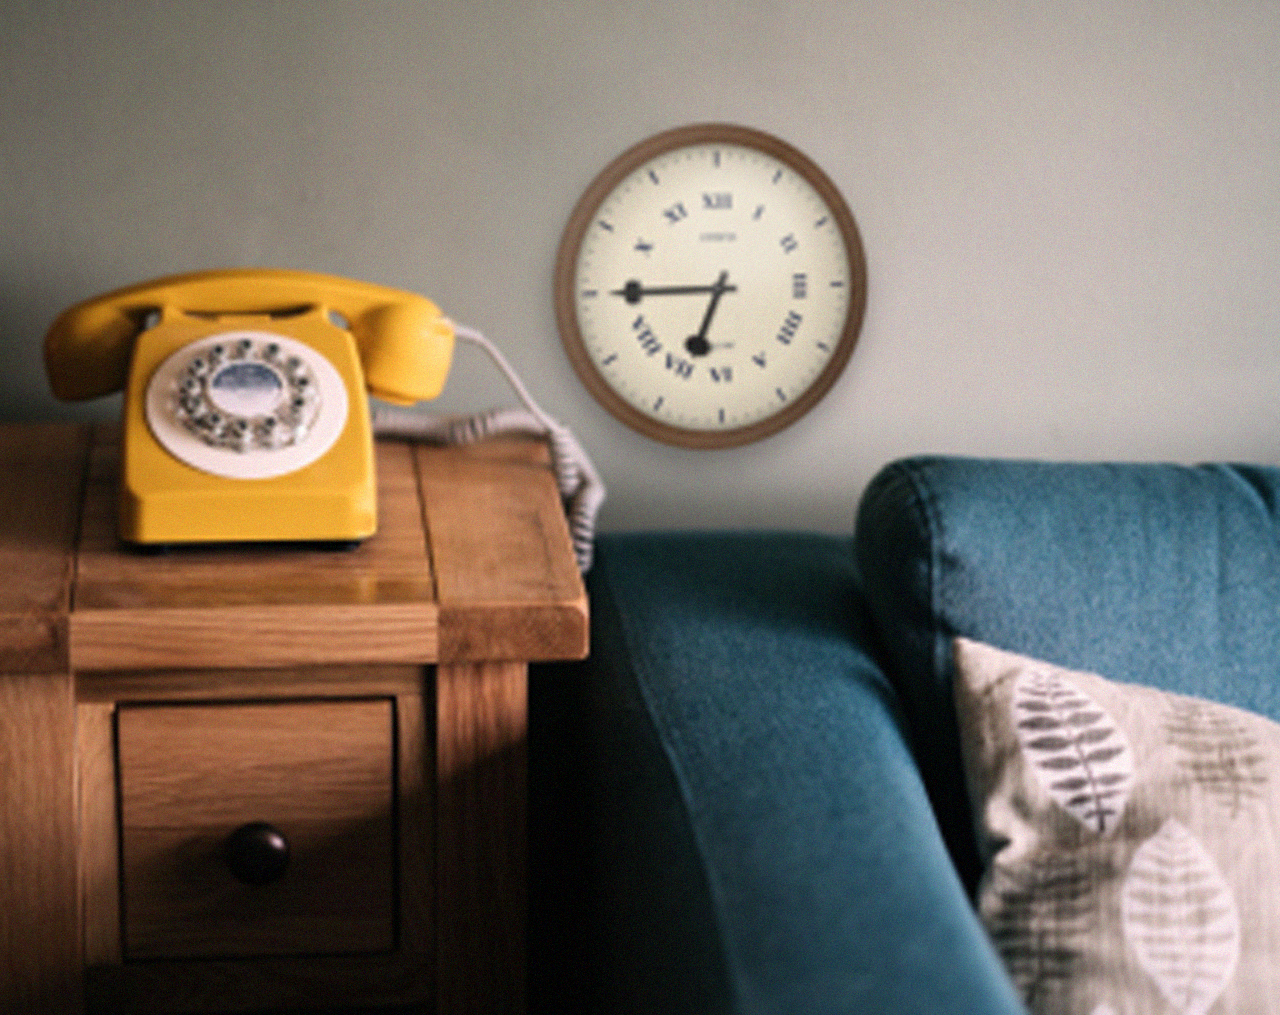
6 h 45 min
